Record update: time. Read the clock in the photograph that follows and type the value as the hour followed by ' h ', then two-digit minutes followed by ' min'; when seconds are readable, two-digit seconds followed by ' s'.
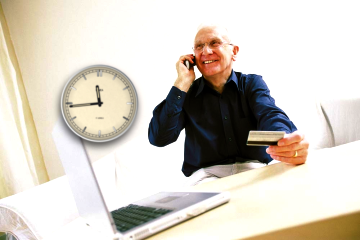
11 h 44 min
